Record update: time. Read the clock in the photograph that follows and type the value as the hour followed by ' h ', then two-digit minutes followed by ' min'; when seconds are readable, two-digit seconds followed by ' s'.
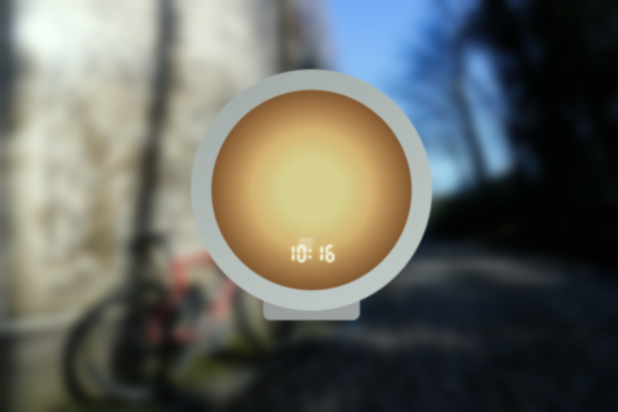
10 h 16 min
